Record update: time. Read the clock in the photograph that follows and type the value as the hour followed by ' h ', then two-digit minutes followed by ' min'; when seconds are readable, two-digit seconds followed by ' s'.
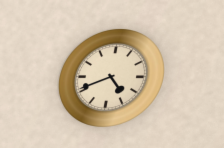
4 h 41 min
